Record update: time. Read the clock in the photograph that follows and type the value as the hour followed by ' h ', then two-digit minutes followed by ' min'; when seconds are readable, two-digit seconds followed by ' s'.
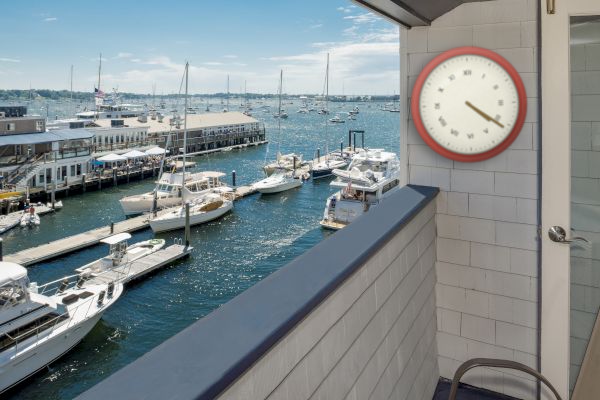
4 h 21 min
